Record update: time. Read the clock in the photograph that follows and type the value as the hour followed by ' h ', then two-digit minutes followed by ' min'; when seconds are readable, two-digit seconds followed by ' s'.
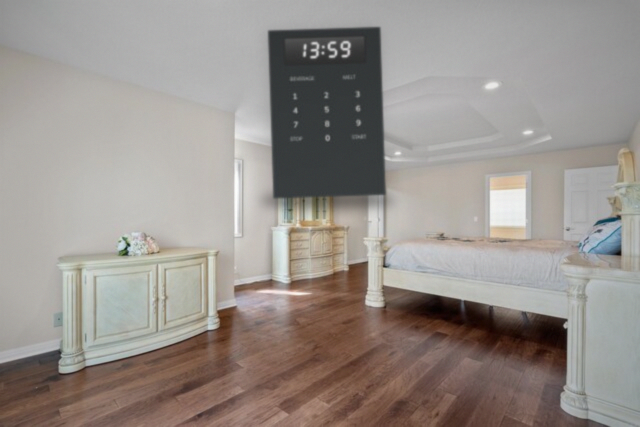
13 h 59 min
